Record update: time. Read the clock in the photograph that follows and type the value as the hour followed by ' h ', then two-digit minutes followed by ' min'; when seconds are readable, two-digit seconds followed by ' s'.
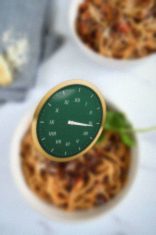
3 h 16 min
